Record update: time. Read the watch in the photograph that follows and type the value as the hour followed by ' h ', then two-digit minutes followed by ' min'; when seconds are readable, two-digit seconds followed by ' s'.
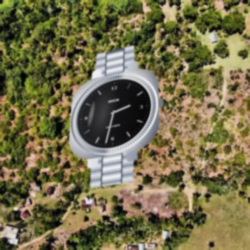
2 h 32 min
